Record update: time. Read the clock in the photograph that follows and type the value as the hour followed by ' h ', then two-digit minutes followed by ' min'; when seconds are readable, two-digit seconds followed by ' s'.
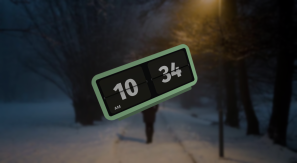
10 h 34 min
